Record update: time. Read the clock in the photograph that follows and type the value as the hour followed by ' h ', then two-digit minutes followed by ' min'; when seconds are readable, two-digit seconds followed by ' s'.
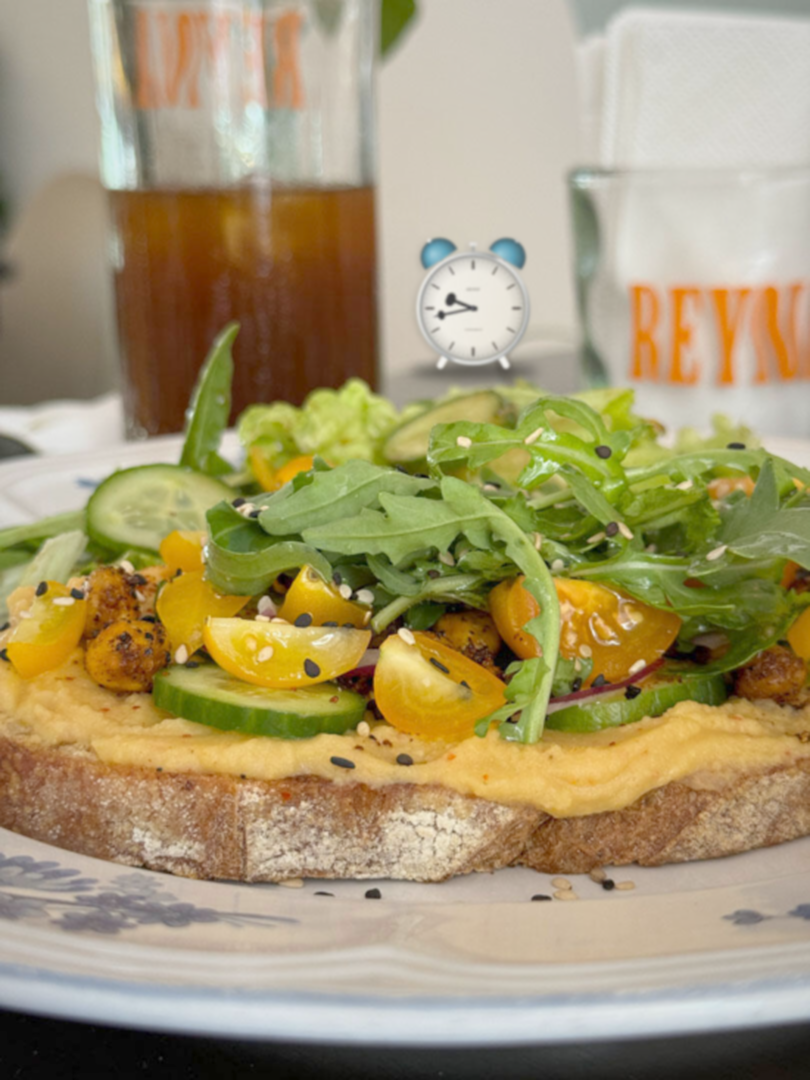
9 h 43 min
